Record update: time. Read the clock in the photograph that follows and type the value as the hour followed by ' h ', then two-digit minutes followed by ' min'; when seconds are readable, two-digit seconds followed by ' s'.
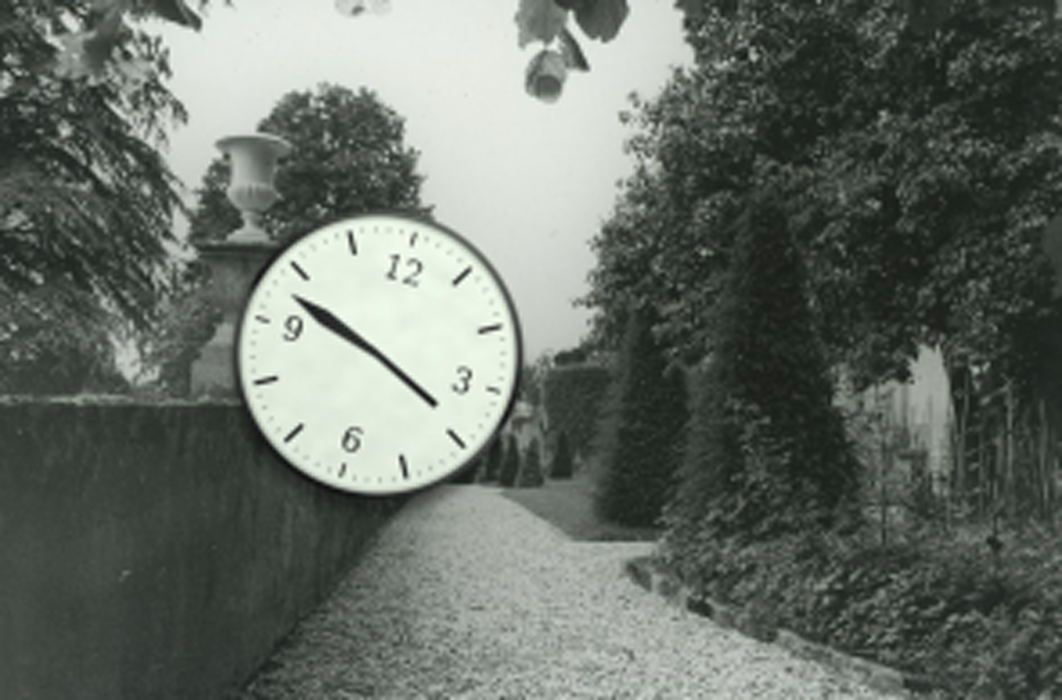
3 h 48 min
